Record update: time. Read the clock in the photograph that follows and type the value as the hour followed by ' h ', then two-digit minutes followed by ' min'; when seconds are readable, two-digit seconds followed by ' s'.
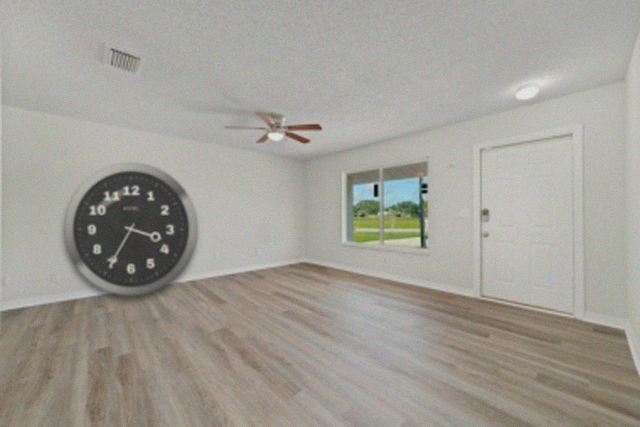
3 h 35 min
